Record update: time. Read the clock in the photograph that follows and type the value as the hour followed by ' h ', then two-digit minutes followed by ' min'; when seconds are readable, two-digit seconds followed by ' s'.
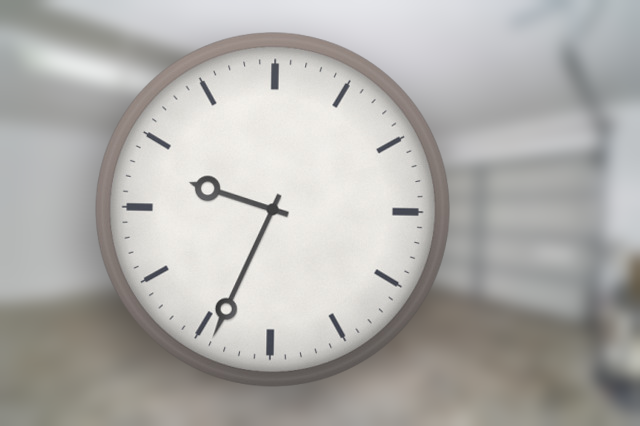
9 h 34 min
